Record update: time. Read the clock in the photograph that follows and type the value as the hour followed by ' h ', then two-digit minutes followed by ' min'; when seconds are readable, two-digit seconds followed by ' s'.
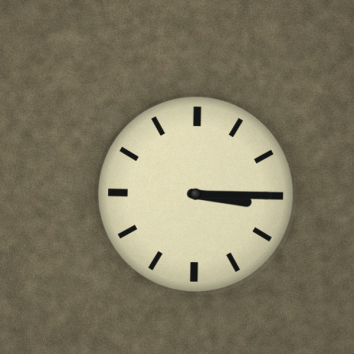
3 h 15 min
